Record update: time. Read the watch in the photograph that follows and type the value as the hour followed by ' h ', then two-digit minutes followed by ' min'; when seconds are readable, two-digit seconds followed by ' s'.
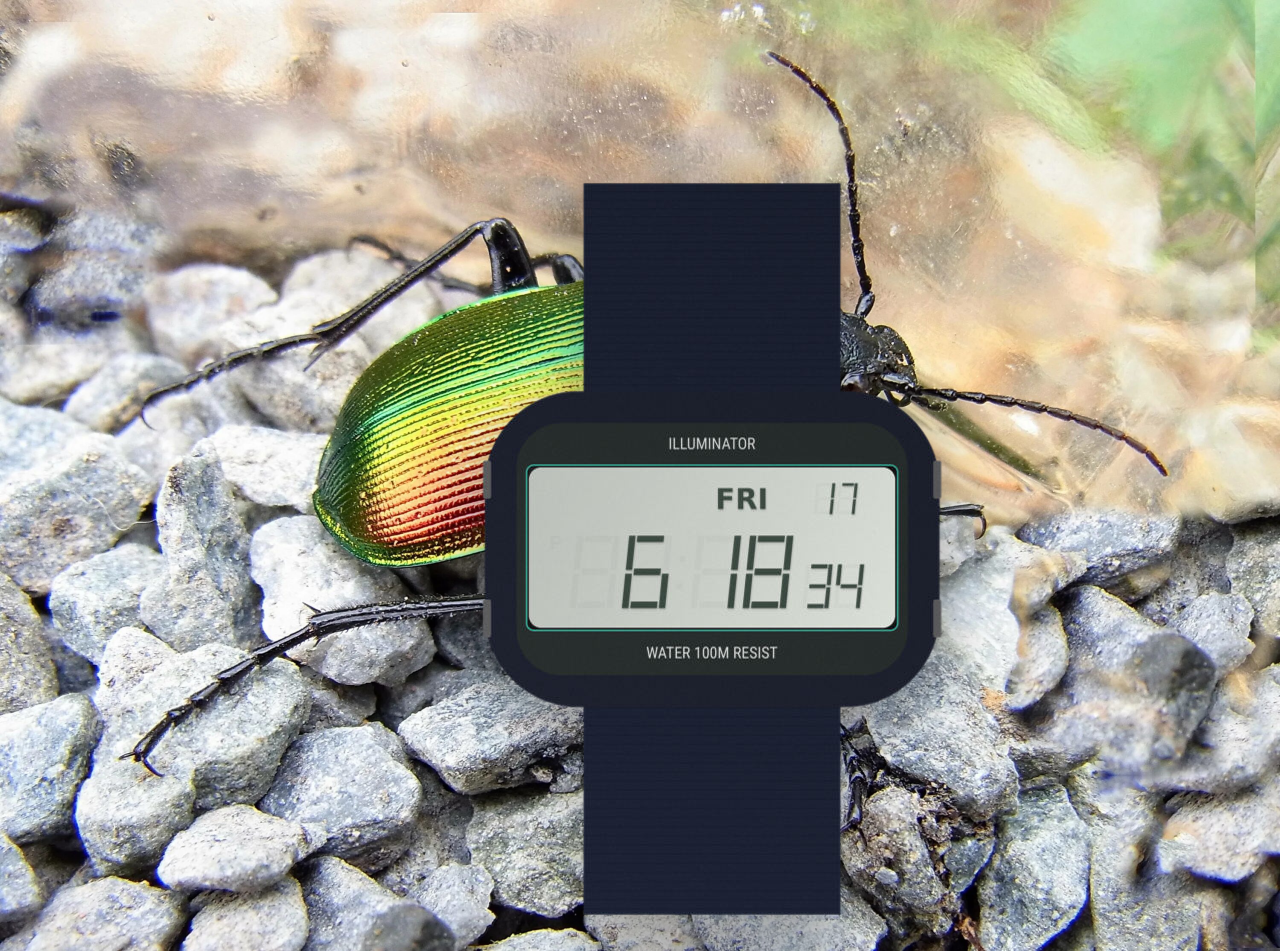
6 h 18 min 34 s
